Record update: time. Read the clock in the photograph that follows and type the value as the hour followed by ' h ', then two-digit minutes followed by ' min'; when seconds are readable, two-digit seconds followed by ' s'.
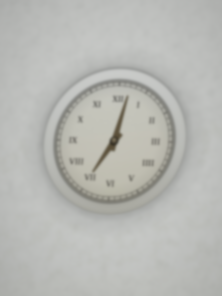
7 h 02 min
